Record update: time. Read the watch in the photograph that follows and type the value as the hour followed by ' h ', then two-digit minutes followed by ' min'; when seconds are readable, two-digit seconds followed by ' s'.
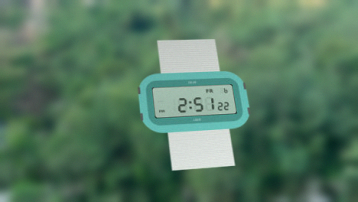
2 h 51 min 22 s
